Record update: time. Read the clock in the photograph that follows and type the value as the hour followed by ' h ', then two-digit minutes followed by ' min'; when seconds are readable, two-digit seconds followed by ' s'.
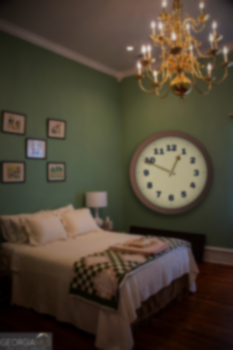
12 h 49 min
